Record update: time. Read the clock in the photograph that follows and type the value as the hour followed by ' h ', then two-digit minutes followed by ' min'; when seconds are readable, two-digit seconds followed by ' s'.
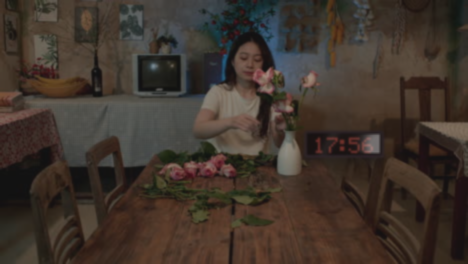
17 h 56 min
